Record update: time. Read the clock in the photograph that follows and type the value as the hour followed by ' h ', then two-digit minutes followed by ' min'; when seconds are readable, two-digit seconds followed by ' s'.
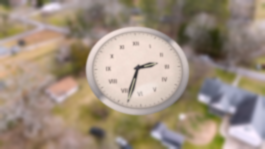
2 h 33 min
